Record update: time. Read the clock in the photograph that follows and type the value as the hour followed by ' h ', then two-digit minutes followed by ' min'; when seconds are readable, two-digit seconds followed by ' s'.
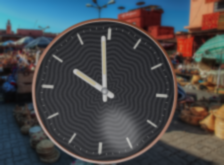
9 h 59 min
